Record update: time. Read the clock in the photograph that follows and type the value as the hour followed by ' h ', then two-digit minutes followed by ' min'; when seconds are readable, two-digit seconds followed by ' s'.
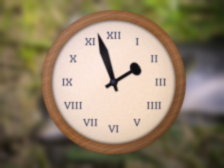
1 h 57 min
